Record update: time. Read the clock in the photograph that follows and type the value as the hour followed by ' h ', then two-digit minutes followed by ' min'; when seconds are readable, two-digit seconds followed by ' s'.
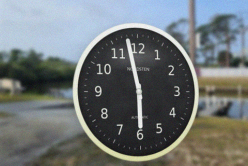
5 h 58 min
